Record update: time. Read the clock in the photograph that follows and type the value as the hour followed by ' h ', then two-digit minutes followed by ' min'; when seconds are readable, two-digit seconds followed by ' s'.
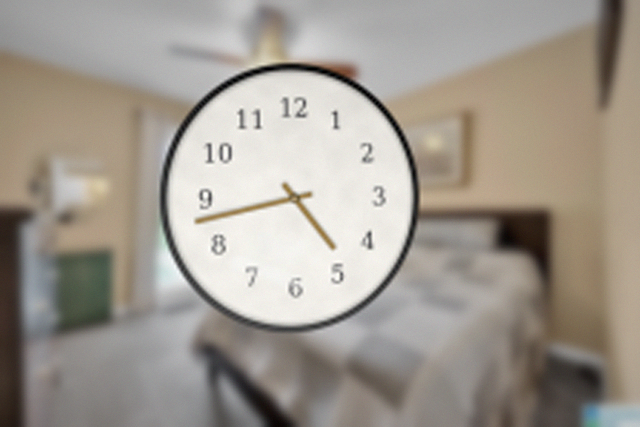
4 h 43 min
